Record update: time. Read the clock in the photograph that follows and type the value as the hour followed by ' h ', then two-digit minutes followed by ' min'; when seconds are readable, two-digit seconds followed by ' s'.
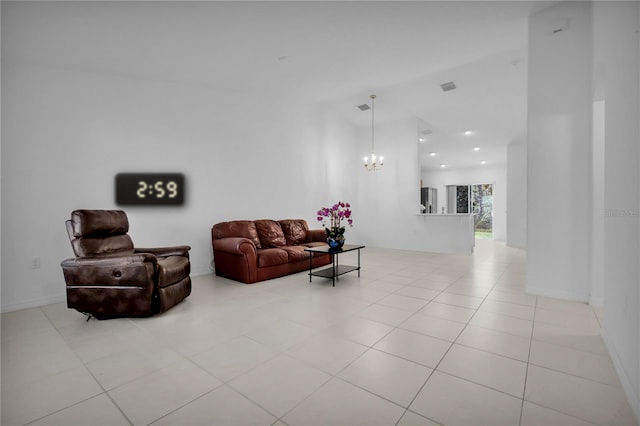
2 h 59 min
